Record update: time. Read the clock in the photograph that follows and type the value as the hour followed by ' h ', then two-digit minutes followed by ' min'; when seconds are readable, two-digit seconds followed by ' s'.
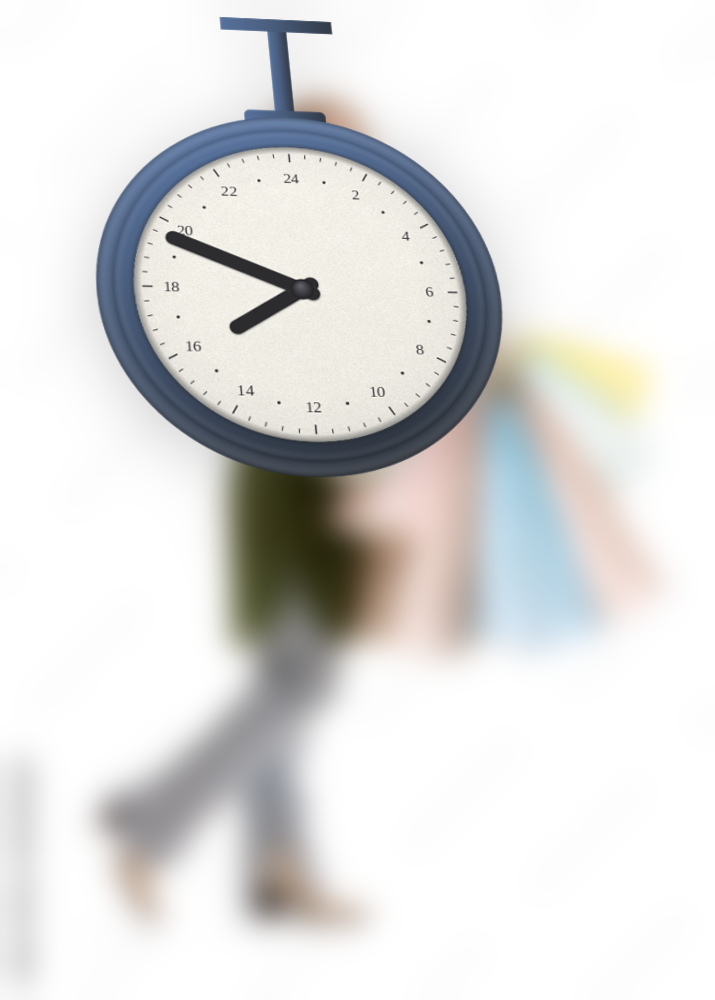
15 h 49 min
